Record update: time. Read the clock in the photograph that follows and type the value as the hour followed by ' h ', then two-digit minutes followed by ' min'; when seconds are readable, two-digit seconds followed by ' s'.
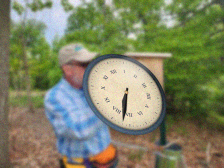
7 h 37 min
